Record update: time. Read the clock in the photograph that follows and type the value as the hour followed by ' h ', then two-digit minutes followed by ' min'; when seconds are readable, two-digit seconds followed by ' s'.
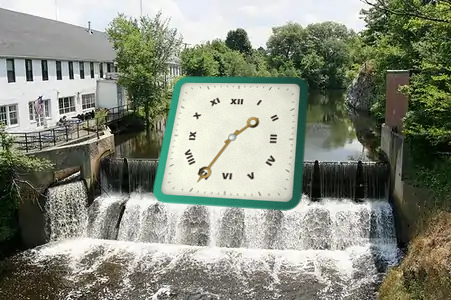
1 h 35 min
